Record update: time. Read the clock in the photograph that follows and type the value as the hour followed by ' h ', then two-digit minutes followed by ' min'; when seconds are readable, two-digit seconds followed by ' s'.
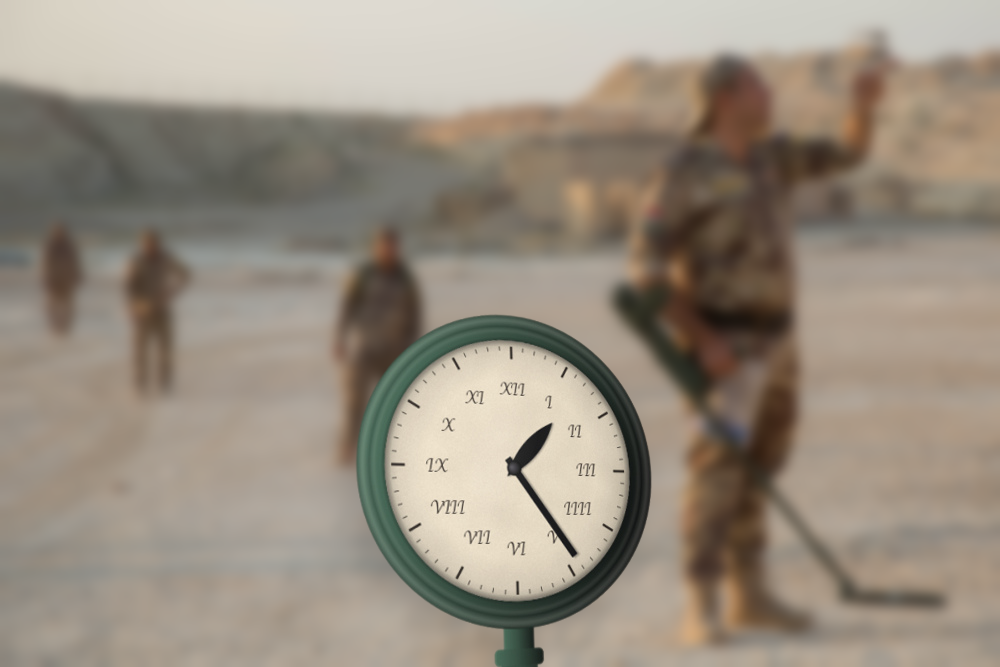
1 h 24 min
